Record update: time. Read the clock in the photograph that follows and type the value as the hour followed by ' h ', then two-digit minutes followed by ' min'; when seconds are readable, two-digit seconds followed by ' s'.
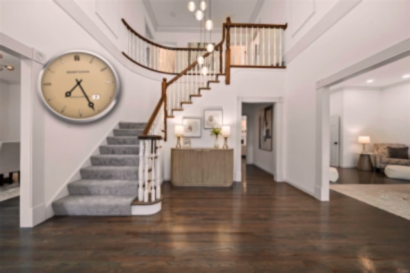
7 h 26 min
